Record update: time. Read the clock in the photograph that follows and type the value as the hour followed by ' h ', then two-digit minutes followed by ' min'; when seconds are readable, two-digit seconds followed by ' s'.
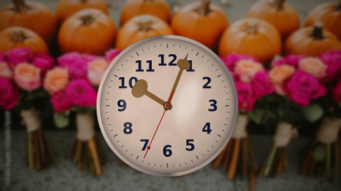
10 h 03 min 34 s
